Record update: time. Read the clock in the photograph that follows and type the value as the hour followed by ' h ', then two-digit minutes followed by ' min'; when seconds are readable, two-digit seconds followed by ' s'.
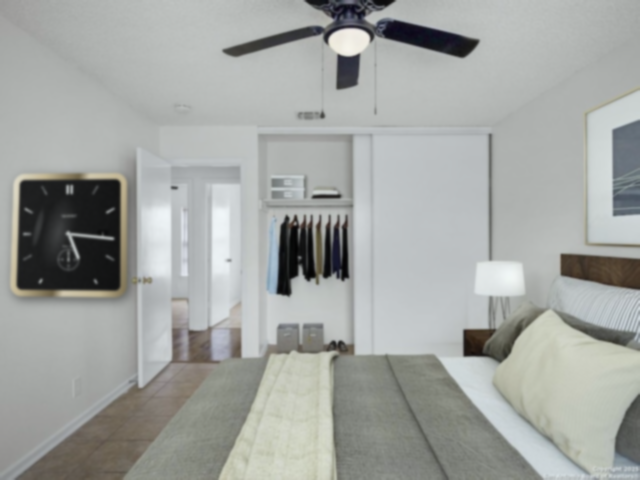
5 h 16 min
